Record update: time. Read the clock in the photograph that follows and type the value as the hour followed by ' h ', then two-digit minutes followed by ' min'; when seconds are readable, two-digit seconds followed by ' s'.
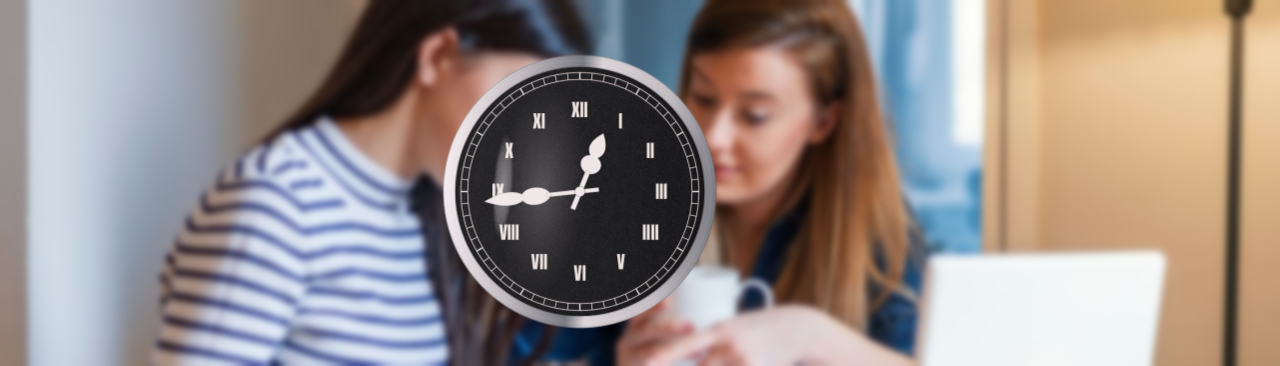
12 h 44 min
